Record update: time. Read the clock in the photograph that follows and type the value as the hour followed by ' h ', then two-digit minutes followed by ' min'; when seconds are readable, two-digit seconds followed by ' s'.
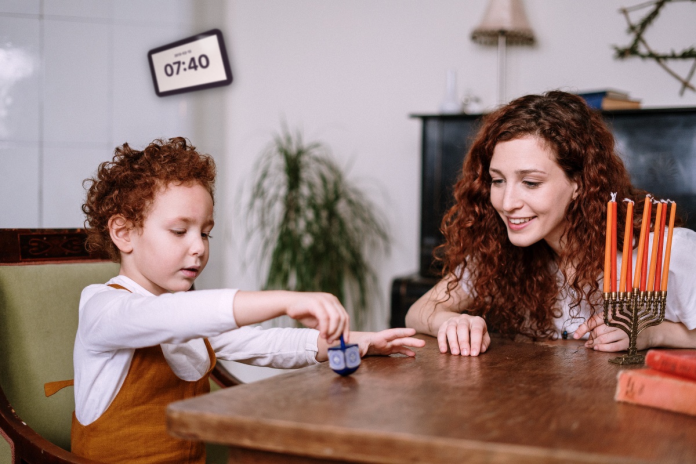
7 h 40 min
